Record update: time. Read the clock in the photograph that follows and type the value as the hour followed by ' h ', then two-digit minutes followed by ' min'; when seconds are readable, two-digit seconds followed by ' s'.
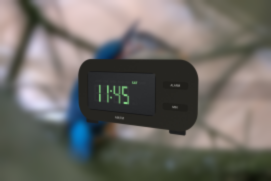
11 h 45 min
